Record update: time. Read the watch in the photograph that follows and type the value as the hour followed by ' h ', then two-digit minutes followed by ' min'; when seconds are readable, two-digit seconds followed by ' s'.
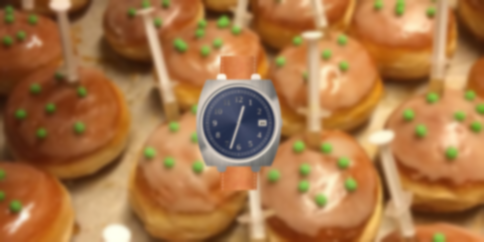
12 h 33 min
